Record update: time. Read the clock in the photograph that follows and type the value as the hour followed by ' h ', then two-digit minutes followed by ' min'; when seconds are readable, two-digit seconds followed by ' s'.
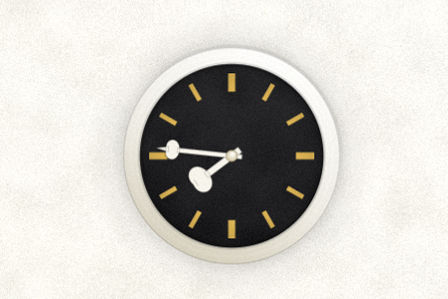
7 h 46 min
